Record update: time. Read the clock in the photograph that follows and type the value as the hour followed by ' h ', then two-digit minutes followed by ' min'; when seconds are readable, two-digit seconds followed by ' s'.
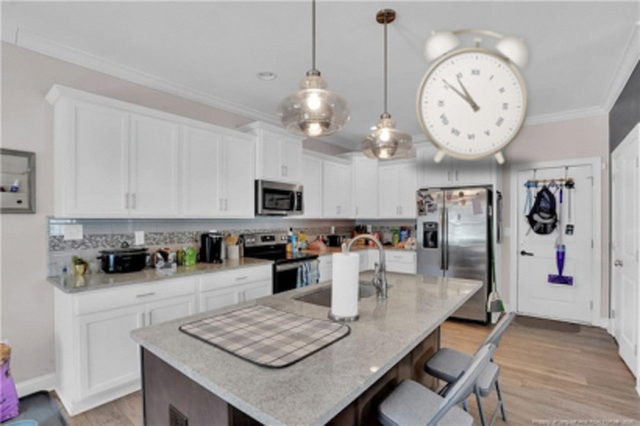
10 h 51 min
